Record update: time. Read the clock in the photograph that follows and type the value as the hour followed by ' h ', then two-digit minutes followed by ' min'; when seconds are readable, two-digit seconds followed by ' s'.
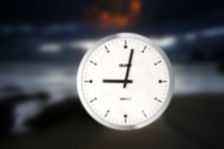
9 h 02 min
